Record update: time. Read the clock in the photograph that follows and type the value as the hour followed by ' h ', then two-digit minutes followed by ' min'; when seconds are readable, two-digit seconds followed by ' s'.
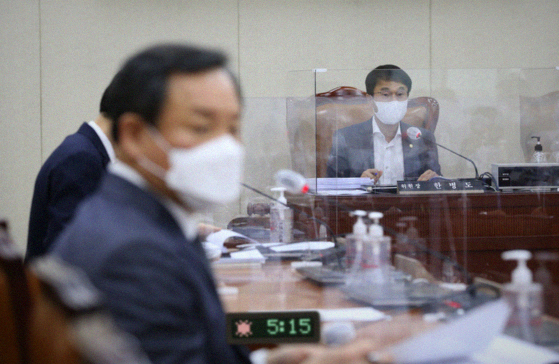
5 h 15 min
